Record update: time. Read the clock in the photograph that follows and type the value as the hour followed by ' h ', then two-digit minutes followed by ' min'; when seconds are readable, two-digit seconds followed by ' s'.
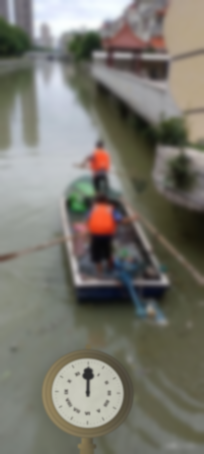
12 h 00 min
